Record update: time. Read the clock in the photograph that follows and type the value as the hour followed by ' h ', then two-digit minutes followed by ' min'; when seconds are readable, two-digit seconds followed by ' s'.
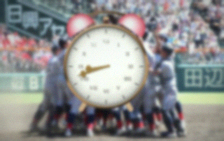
8 h 42 min
